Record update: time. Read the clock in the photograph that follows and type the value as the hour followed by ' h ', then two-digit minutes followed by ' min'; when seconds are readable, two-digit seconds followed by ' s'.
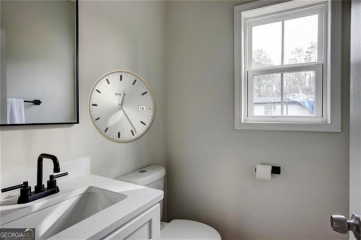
12 h 24 min
